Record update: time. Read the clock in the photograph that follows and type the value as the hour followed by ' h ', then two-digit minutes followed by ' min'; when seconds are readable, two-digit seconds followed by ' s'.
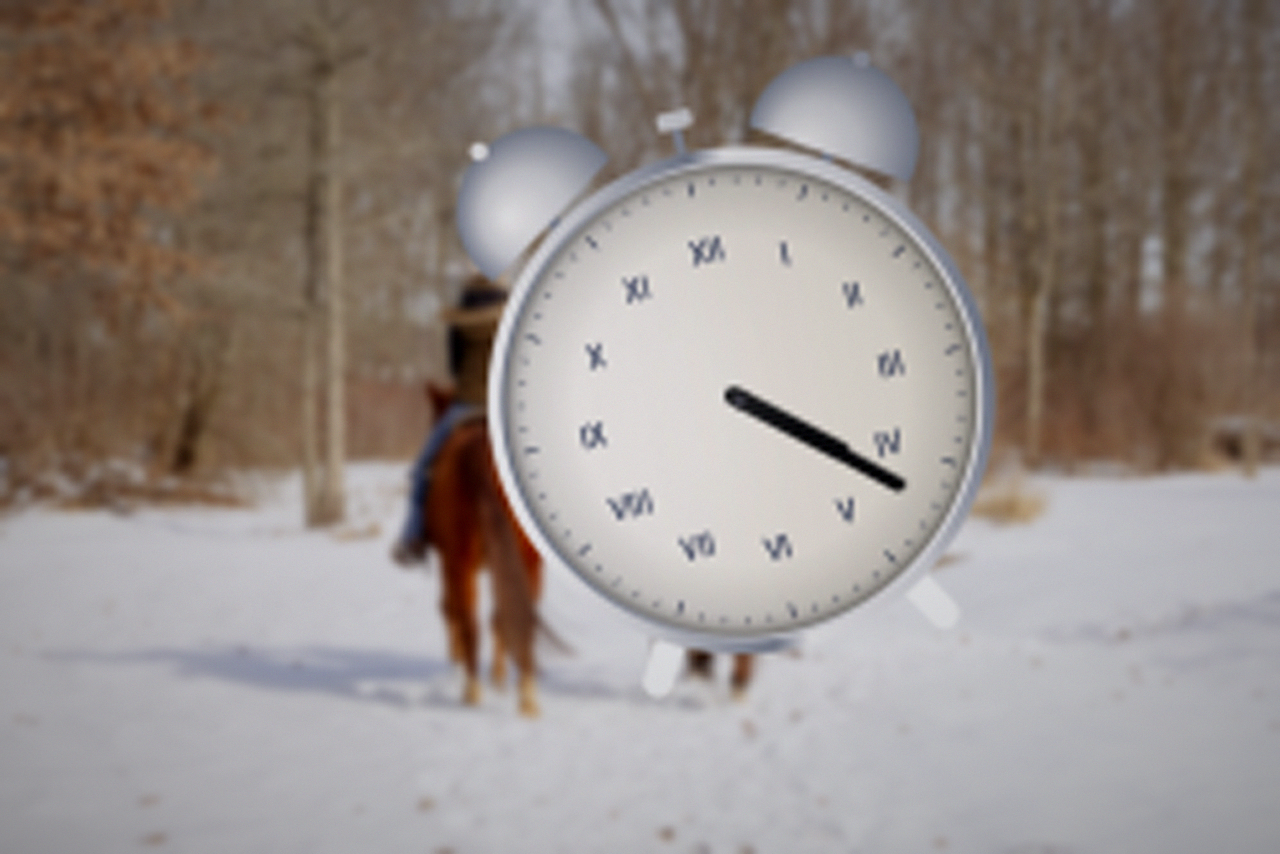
4 h 22 min
